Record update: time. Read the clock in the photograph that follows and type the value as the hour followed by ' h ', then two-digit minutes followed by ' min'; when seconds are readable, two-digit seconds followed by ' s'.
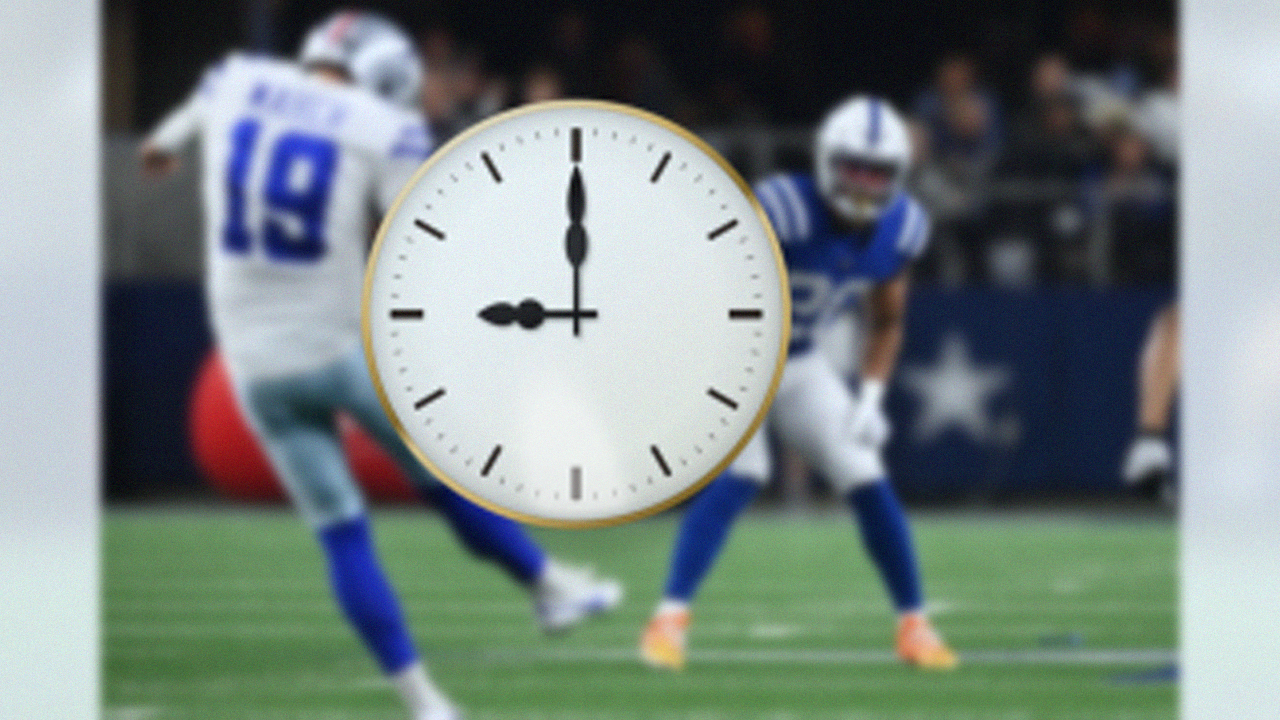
9 h 00 min
